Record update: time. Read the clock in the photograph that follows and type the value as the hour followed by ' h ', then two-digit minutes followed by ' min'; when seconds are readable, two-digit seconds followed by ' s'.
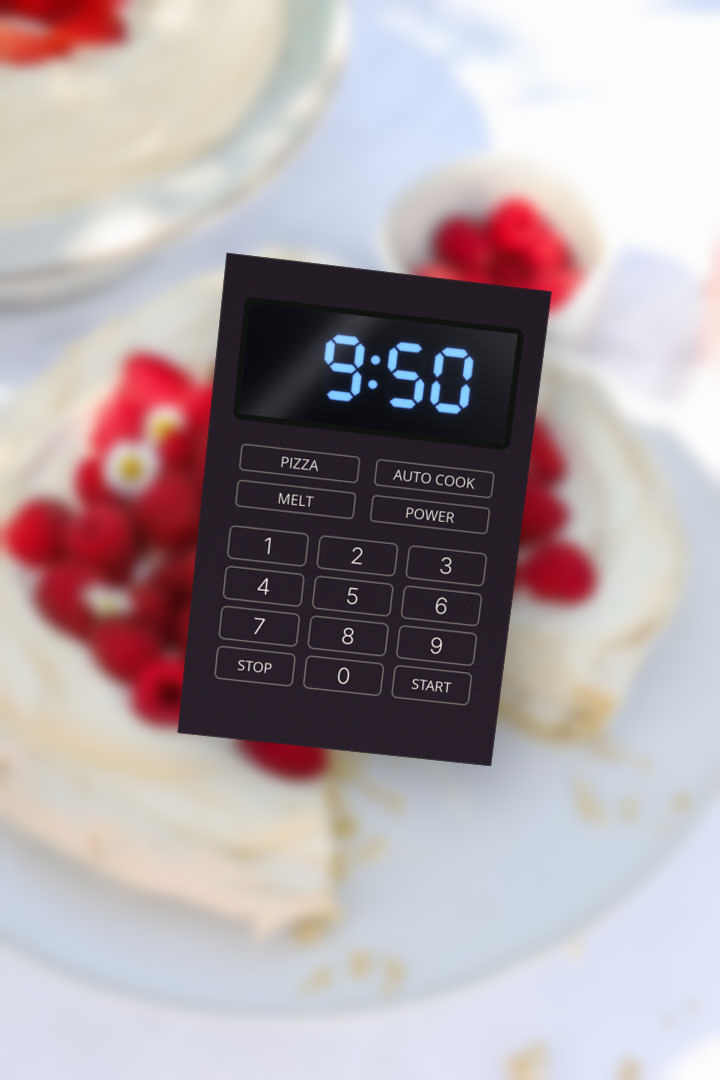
9 h 50 min
